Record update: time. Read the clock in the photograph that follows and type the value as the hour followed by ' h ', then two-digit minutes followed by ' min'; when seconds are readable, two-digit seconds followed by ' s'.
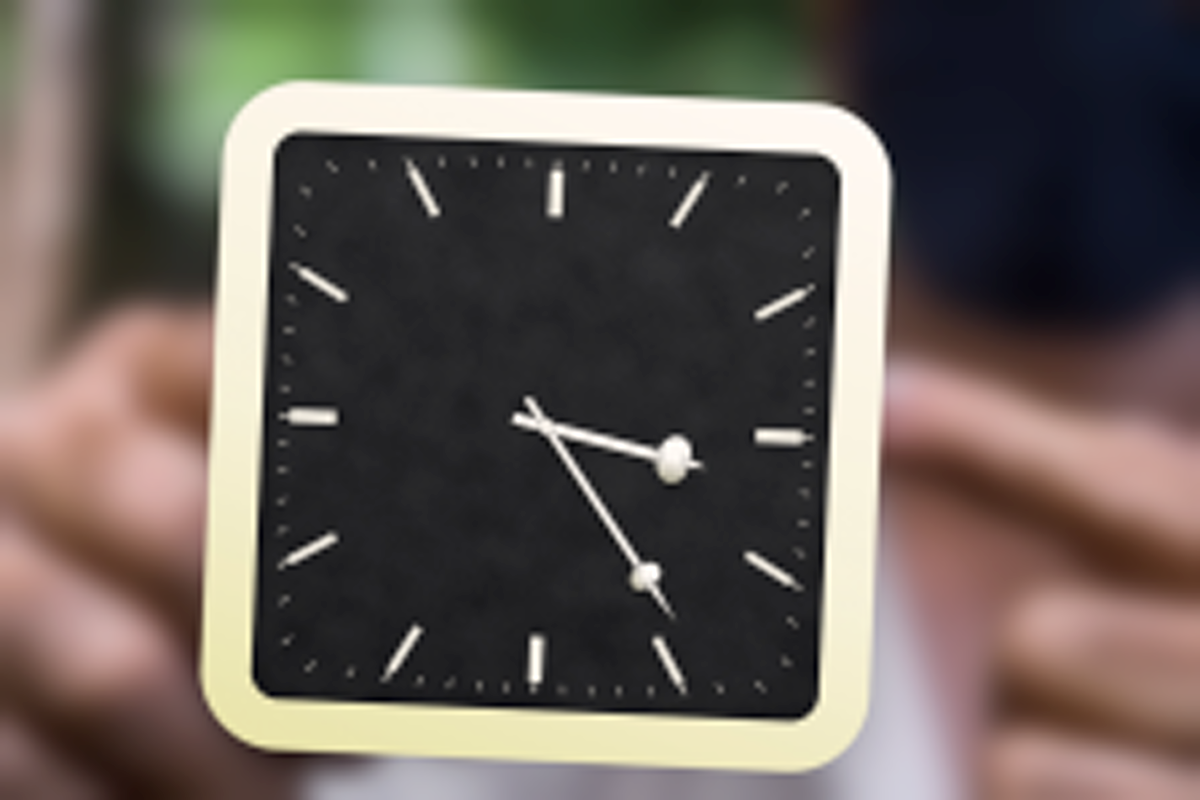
3 h 24 min
